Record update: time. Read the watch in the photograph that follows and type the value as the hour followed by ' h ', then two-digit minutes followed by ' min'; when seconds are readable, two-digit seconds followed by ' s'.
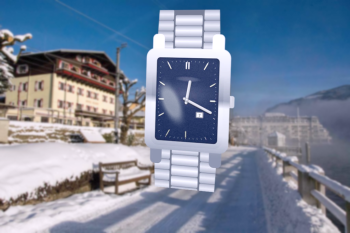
12 h 19 min
